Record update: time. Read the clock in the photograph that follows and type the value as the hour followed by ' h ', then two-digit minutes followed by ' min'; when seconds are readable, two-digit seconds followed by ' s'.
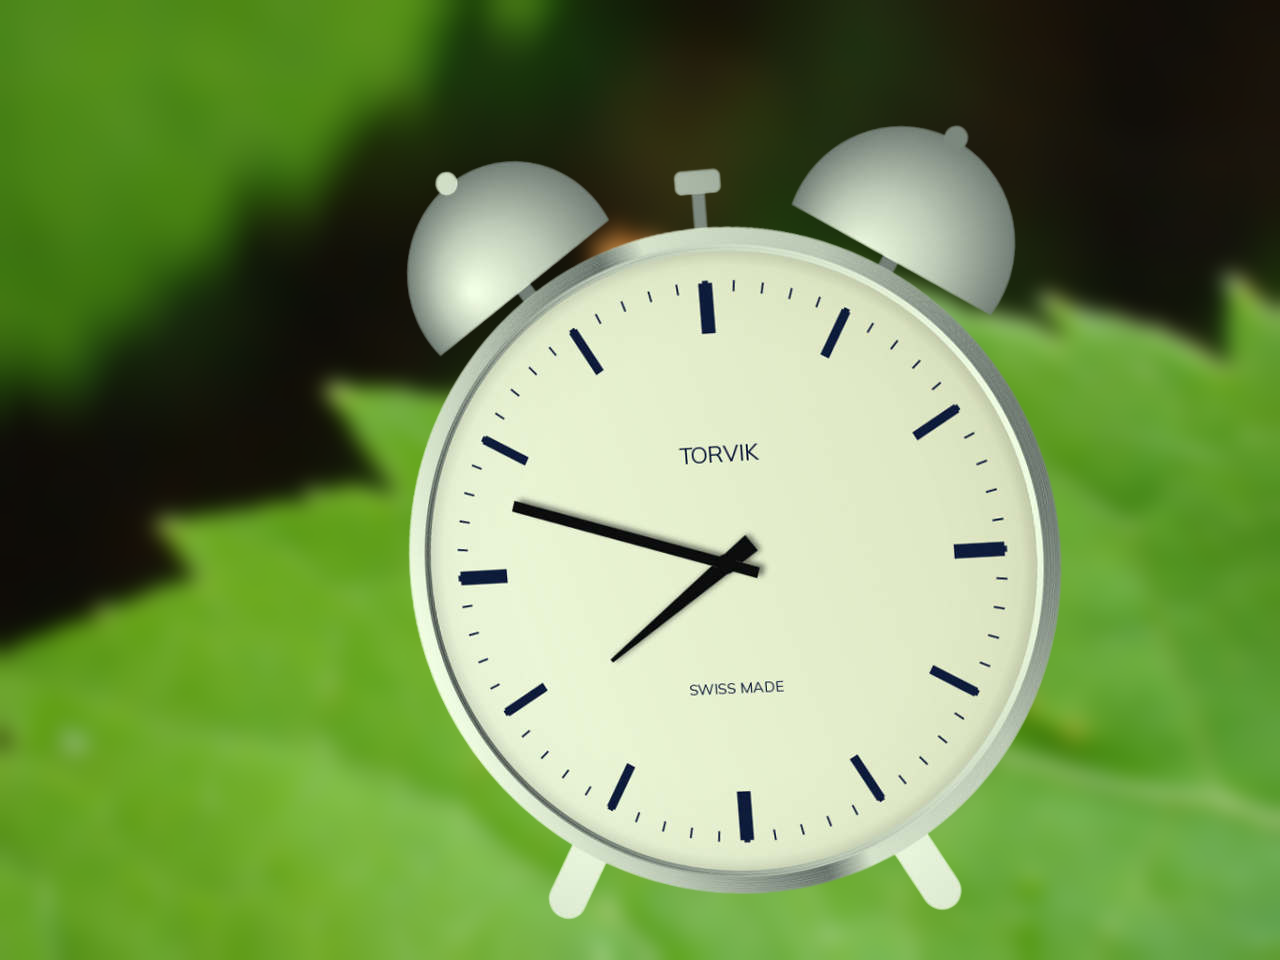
7 h 48 min
